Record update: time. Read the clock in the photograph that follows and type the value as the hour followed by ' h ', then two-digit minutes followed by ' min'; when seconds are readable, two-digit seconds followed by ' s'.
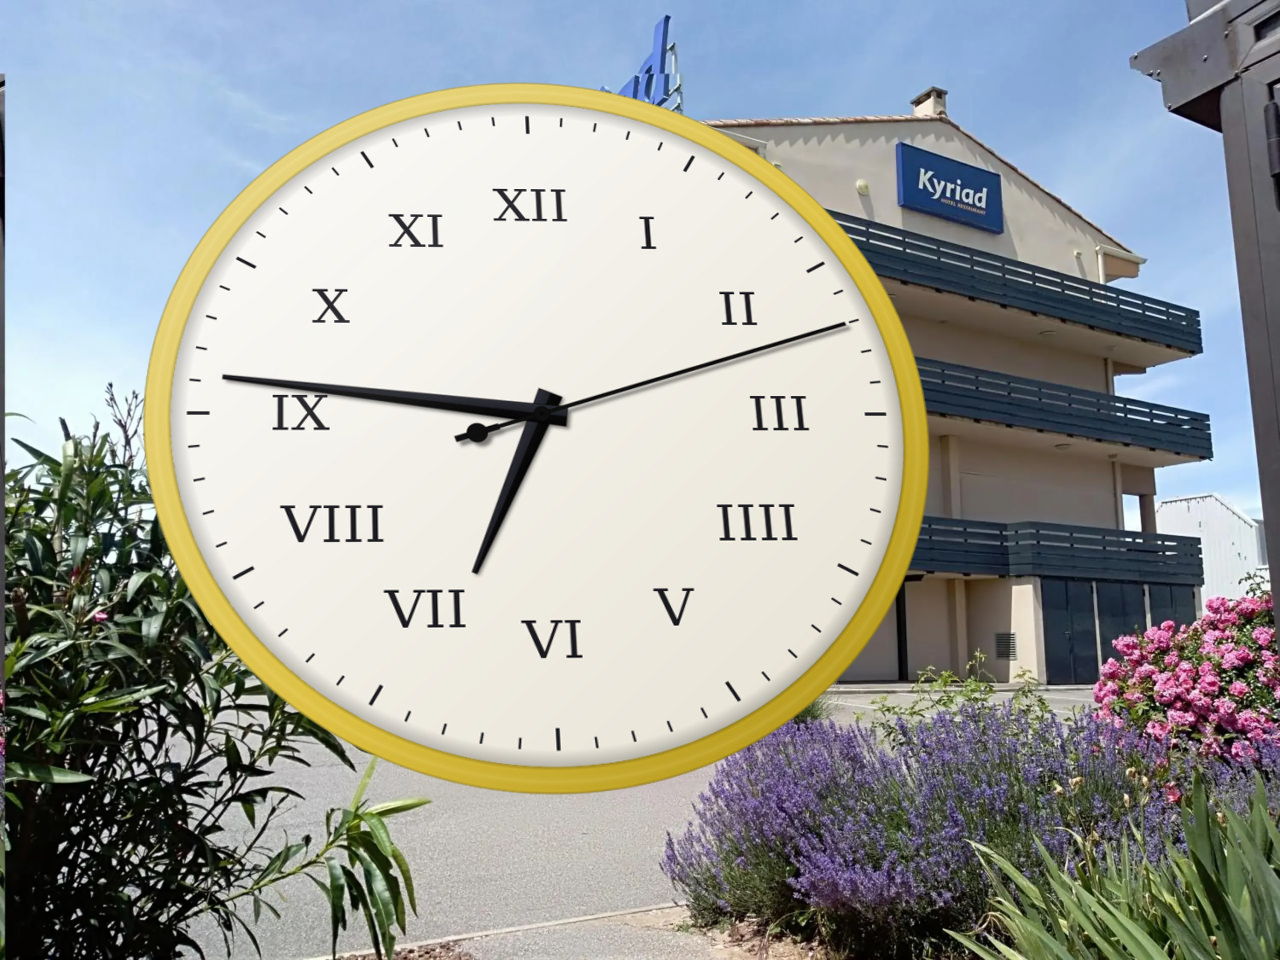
6 h 46 min 12 s
